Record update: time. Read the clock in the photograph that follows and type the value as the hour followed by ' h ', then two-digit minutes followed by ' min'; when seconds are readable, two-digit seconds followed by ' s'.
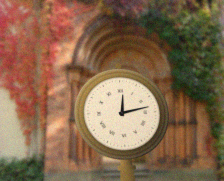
12 h 13 min
